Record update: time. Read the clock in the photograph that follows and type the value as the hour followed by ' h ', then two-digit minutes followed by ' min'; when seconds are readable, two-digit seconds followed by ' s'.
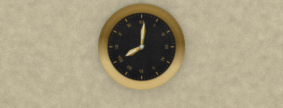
8 h 01 min
